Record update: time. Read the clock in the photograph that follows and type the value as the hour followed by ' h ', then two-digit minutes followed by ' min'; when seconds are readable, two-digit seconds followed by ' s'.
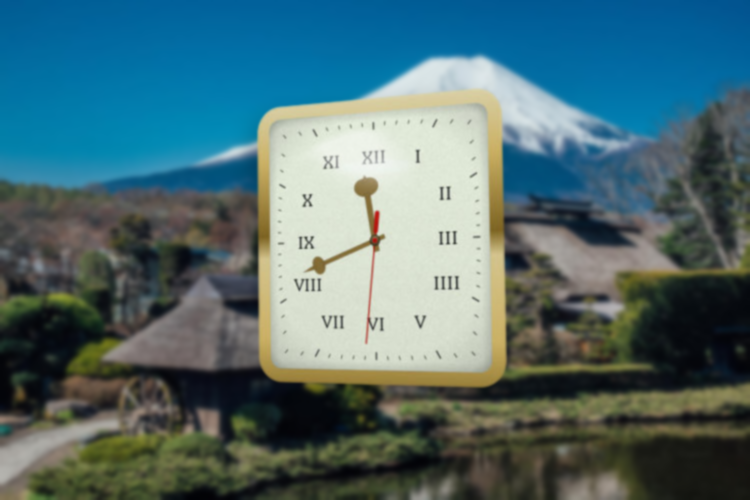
11 h 41 min 31 s
